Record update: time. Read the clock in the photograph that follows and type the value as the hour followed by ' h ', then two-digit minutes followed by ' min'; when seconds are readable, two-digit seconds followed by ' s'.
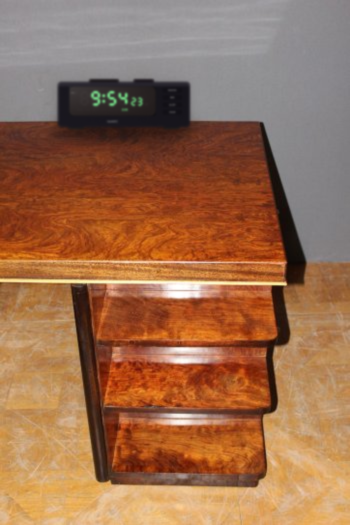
9 h 54 min
